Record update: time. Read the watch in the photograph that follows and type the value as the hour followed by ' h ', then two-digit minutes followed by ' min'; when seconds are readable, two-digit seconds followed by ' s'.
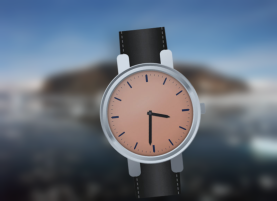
3 h 31 min
